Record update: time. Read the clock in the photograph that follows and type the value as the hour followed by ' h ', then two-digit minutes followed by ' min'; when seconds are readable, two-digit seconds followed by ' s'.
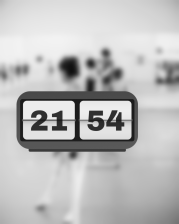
21 h 54 min
